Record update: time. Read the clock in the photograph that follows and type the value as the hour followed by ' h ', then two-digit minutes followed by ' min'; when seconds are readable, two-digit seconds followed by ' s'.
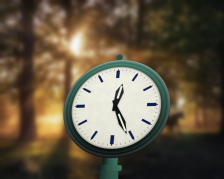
12 h 26 min
